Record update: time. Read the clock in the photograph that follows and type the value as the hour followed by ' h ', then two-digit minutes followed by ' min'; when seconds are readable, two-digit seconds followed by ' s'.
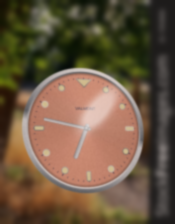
6 h 47 min
